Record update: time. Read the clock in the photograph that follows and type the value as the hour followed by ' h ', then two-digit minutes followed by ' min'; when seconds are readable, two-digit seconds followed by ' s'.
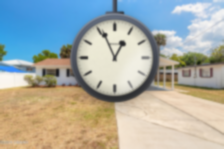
12 h 56 min
